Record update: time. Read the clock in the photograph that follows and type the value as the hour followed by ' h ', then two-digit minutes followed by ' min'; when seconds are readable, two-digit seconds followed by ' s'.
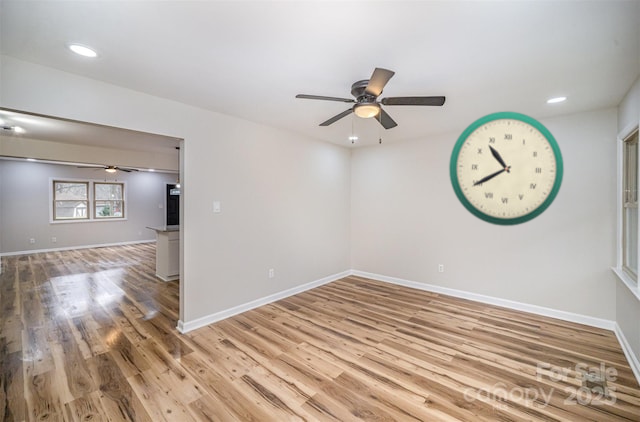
10 h 40 min
